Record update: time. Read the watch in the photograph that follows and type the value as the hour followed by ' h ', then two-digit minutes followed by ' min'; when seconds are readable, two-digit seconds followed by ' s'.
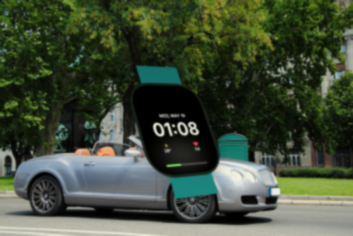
1 h 08 min
